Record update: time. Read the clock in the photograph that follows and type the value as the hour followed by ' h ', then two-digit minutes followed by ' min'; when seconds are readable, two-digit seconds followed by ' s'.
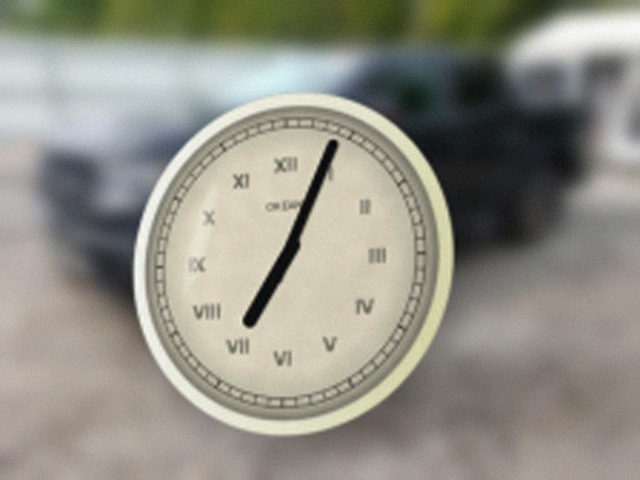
7 h 04 min
